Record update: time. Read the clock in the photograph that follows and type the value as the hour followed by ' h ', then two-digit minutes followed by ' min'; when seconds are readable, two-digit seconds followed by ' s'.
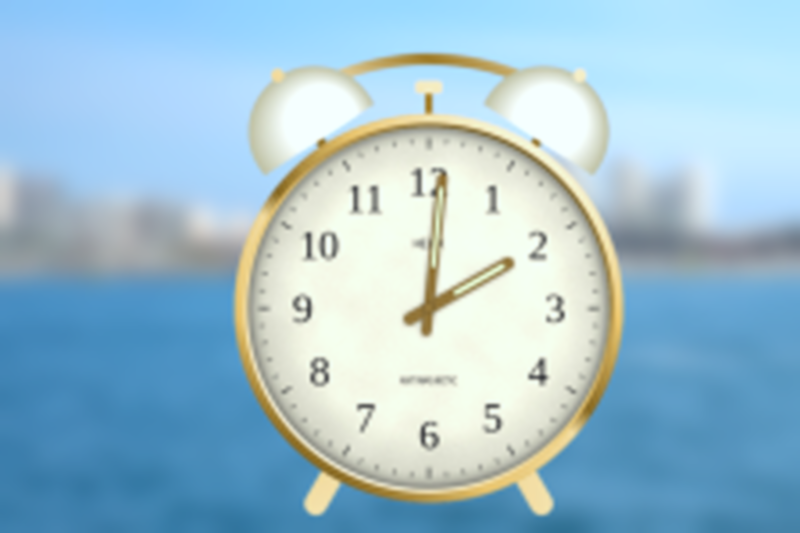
2 h 01 min
